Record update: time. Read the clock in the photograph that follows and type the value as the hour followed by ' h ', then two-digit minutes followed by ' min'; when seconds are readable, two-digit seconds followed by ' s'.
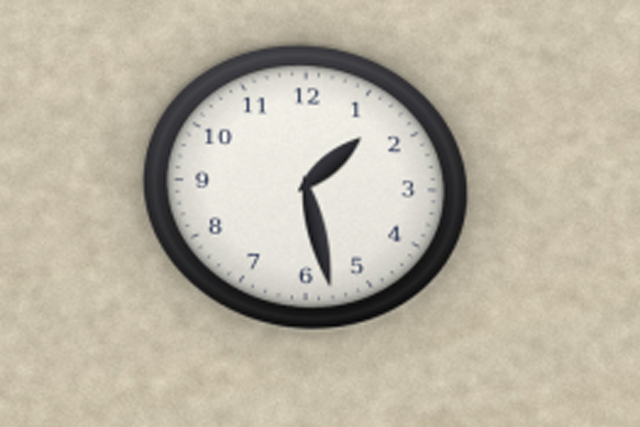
1 h 28 min
